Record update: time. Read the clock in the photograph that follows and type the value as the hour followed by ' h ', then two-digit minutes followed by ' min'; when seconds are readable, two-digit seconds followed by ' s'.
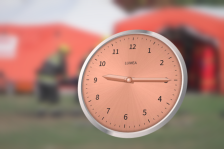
9 h 15 min
